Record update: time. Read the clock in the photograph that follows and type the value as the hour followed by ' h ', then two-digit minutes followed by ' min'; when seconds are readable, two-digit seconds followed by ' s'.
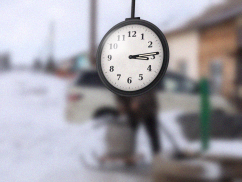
3 h 14 min
